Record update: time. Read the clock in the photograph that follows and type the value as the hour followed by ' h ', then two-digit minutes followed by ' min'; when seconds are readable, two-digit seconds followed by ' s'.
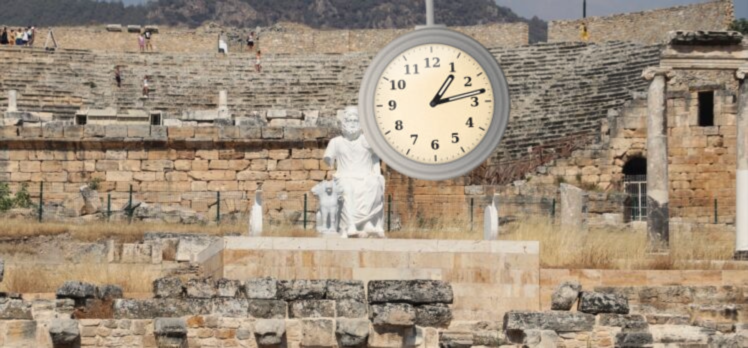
1 h 13 min
